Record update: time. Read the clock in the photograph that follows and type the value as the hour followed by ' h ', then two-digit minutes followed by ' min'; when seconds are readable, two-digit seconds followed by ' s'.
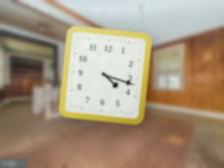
4 h 17 min
